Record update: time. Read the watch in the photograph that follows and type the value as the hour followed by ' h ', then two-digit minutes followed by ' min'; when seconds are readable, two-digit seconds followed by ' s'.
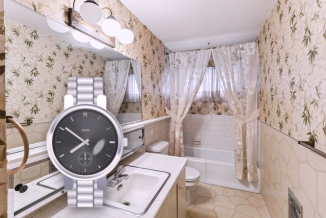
7 h 51 min
